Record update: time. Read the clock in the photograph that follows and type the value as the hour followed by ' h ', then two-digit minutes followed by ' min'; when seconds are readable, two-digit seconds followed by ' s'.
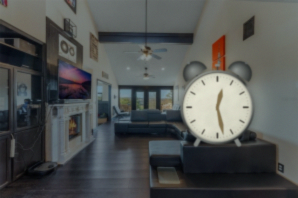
12 h 28 min
